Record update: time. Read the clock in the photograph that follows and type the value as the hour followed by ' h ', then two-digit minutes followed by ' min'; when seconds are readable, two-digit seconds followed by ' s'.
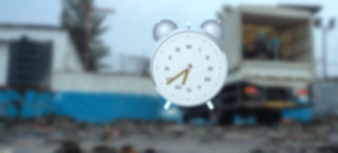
6 h 39 min
